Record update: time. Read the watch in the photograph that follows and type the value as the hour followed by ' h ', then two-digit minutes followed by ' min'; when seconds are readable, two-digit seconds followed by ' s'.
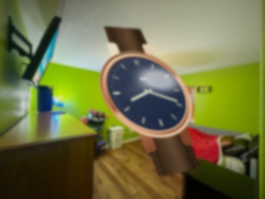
8 h 19 min
